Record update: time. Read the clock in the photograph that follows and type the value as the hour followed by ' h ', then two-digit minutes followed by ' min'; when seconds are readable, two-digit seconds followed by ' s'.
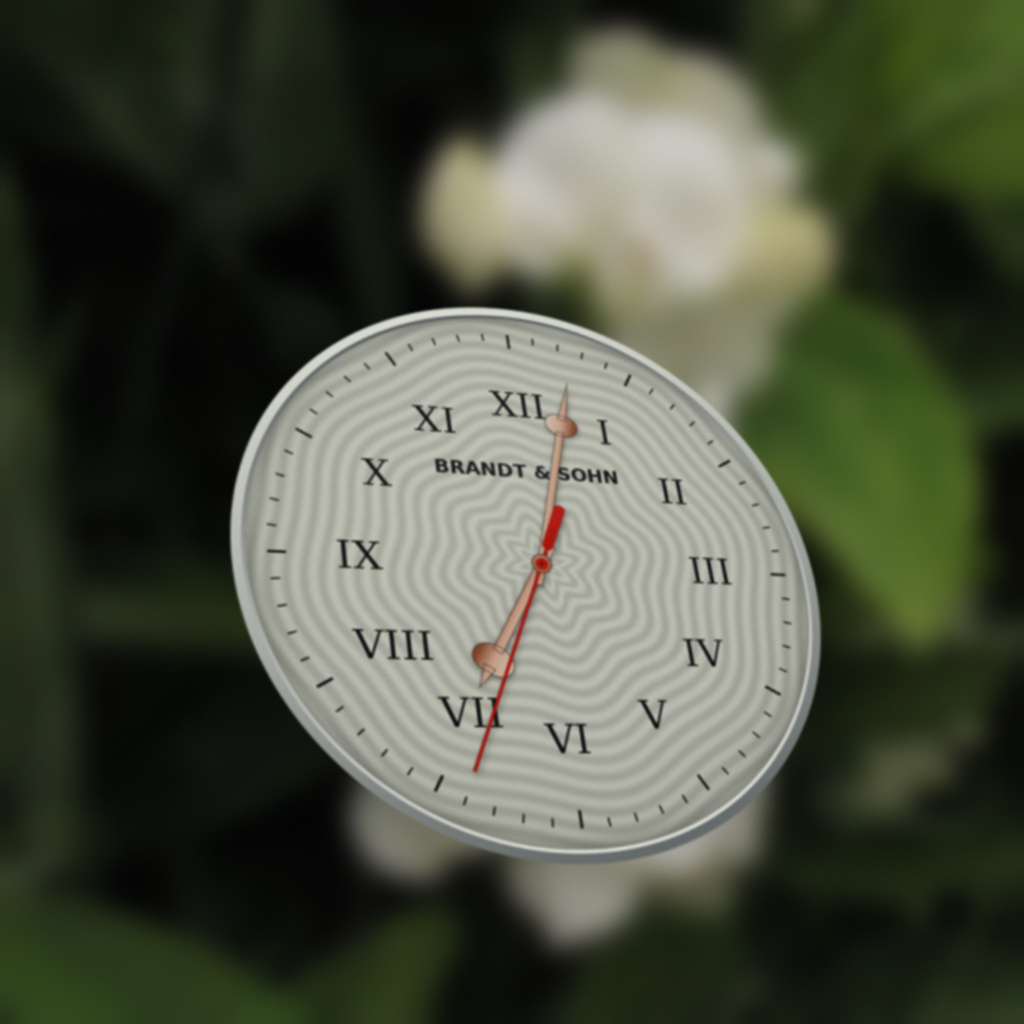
7 h 02 min 34 s
